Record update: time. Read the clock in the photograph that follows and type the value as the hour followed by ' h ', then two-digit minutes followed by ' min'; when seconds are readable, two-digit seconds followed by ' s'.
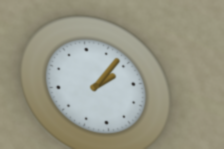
2 h 08 min
